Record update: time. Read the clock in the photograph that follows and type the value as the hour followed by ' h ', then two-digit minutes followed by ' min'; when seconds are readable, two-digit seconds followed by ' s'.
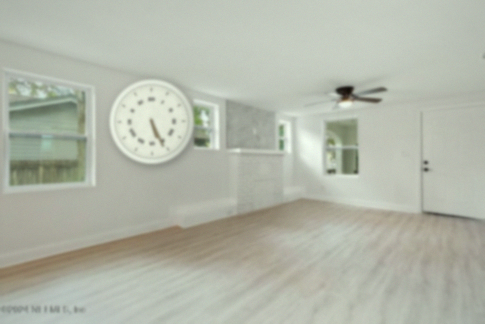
5 h 26 min
